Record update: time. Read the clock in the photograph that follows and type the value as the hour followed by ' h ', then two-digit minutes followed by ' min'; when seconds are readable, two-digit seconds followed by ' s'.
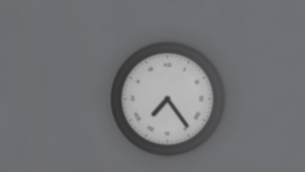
7 h 24 min
